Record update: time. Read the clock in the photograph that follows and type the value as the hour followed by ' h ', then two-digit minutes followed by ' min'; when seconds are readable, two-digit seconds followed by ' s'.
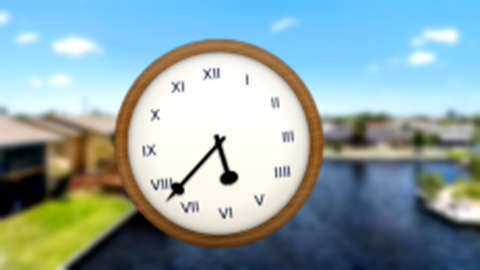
5 h 38 min
